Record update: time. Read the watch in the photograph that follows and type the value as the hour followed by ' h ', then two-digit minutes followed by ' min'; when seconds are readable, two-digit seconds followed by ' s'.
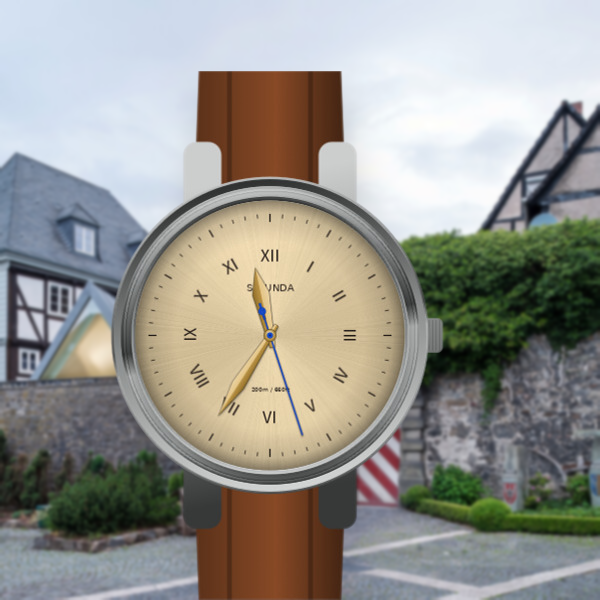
11 h 35 min 27 s
